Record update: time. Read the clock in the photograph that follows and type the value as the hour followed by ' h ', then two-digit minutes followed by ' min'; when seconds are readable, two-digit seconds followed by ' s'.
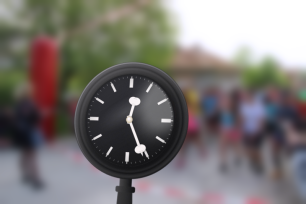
12 h 26 min
